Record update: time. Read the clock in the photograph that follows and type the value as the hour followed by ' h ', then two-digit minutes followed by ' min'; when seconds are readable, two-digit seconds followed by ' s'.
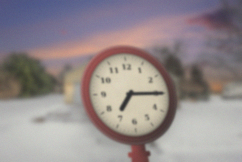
7 h 15 min
